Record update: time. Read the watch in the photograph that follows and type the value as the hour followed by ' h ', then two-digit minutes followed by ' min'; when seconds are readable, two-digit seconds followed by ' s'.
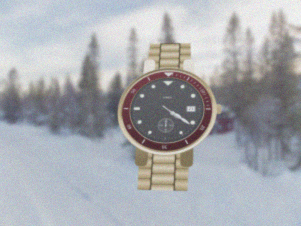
4 h 21 min
